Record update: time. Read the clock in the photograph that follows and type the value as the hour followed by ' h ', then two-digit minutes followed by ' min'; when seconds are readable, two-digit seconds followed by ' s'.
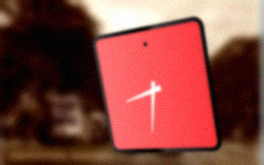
8 h 32 min
